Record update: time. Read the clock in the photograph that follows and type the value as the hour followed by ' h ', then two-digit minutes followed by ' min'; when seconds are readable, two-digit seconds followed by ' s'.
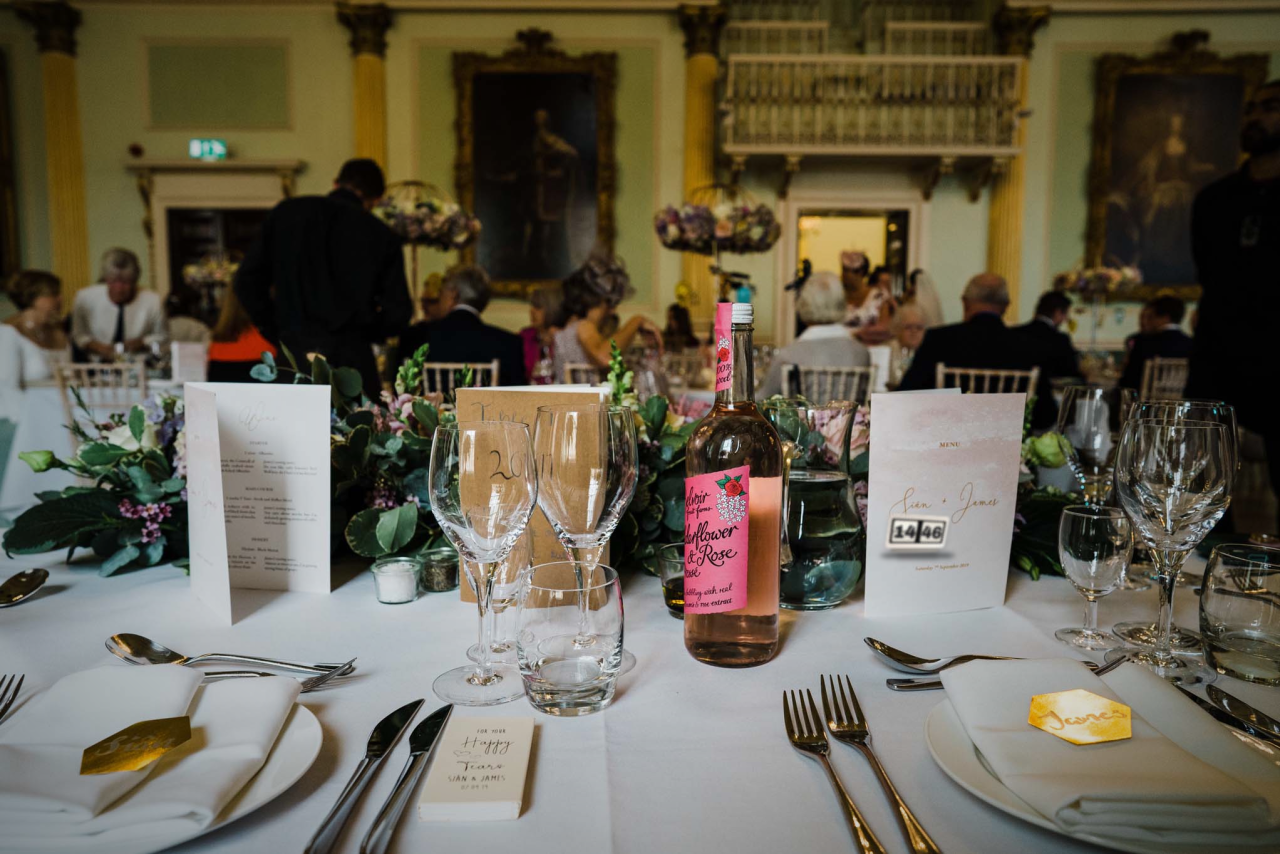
14 h 46 min
